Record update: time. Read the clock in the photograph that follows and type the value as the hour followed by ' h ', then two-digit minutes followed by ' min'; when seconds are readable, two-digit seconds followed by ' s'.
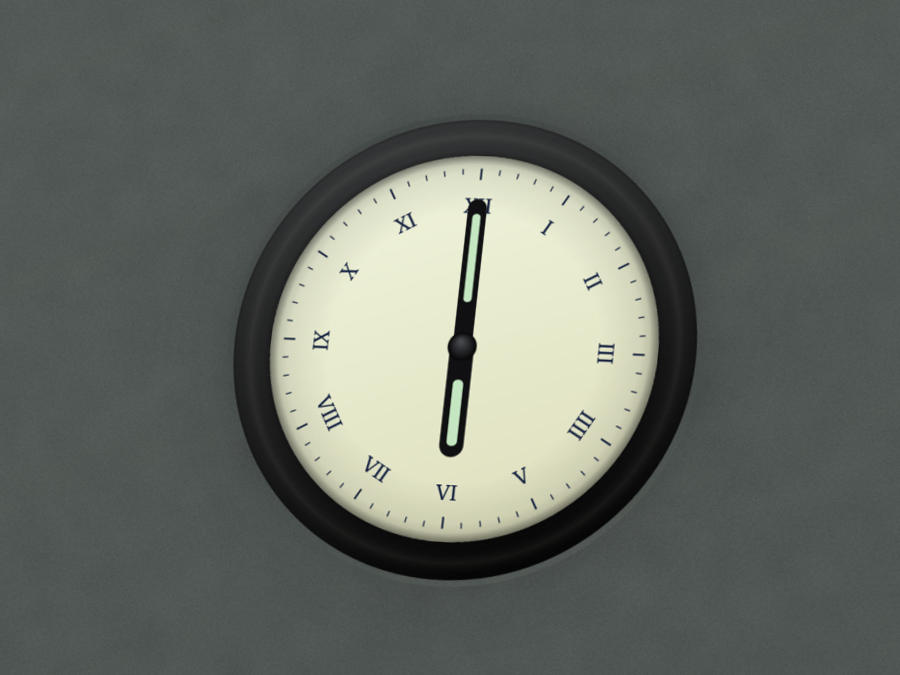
6 h 00 min
